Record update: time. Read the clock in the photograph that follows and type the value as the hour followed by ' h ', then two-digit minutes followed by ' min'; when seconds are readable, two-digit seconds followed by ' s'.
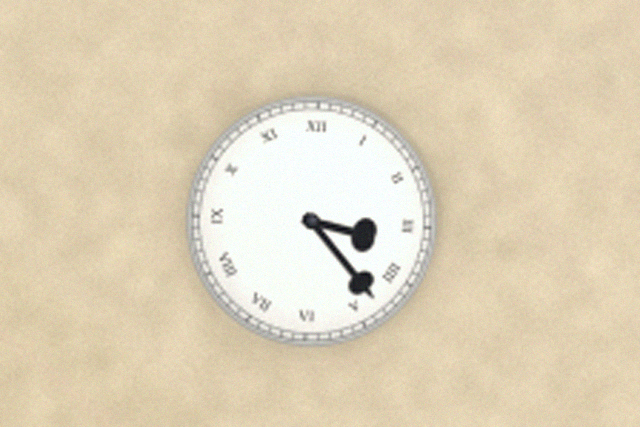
3 h 23 min
